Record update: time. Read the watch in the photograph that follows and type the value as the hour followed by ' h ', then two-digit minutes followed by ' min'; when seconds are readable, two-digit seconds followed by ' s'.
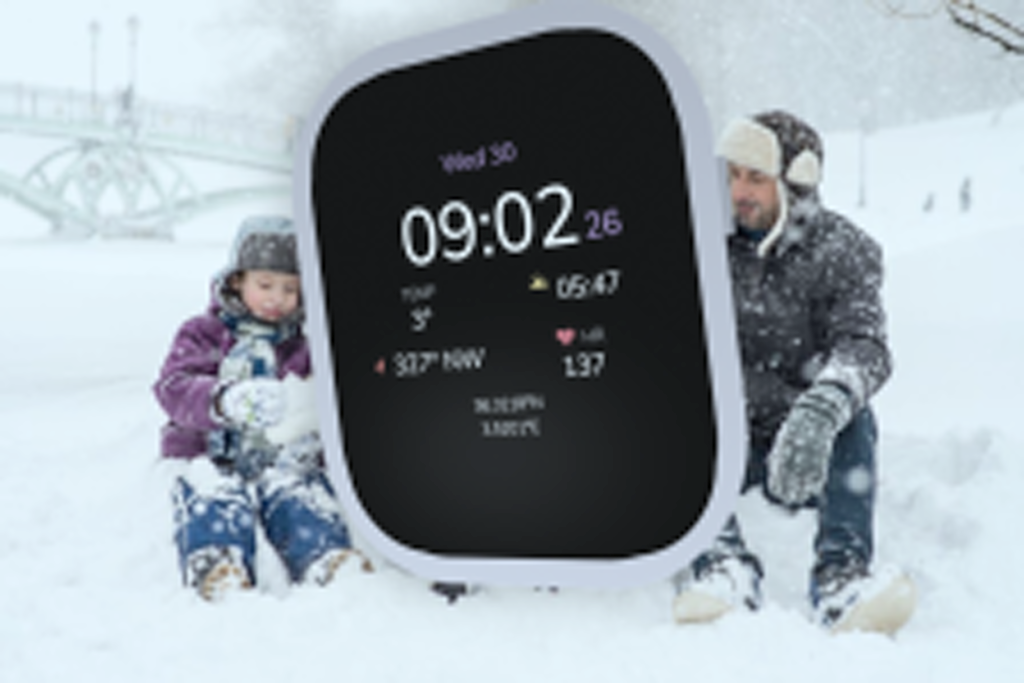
9 h 02 min
